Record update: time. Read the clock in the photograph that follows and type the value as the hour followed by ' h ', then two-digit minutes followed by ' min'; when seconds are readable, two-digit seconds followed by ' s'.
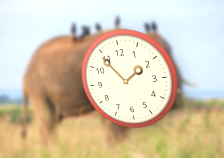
1 h 54 min
